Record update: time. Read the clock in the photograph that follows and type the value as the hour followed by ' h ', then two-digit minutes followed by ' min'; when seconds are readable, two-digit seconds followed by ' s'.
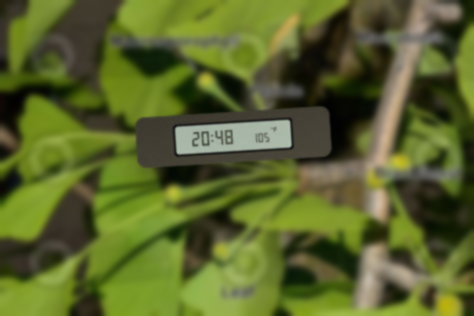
20 h 48 min
